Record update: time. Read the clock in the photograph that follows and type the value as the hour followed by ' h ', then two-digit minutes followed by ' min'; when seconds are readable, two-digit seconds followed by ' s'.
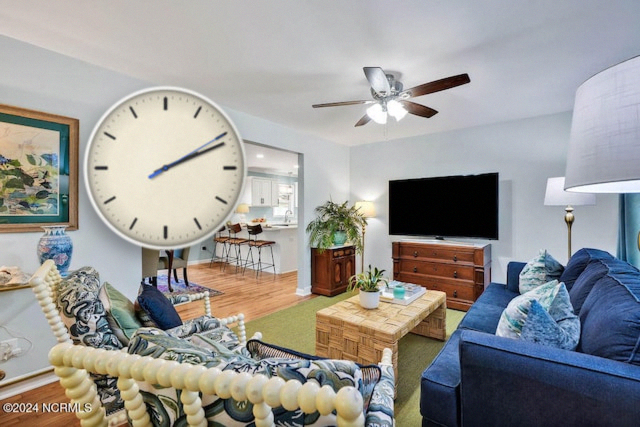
2 h 11 min 10 s
